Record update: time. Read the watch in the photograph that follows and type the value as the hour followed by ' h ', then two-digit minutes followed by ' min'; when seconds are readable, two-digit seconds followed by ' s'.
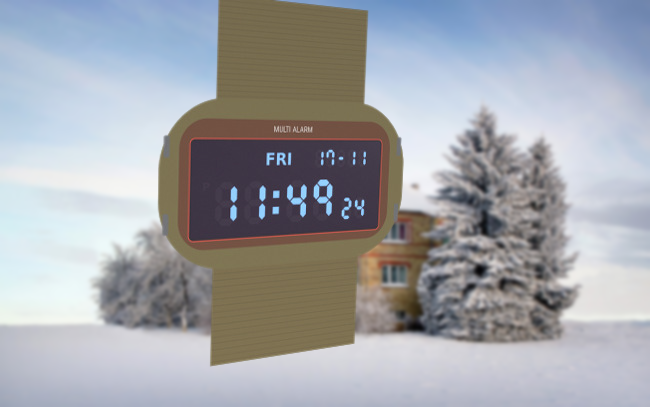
11 h 49 min 24 s
